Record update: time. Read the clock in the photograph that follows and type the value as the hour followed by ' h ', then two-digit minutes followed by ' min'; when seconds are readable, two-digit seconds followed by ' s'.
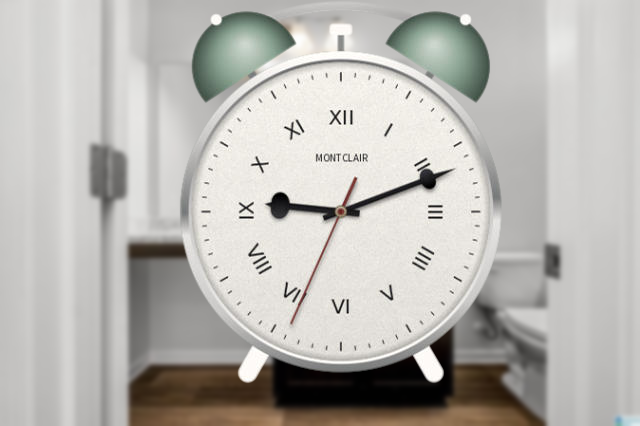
9 h 11 min 34 s
